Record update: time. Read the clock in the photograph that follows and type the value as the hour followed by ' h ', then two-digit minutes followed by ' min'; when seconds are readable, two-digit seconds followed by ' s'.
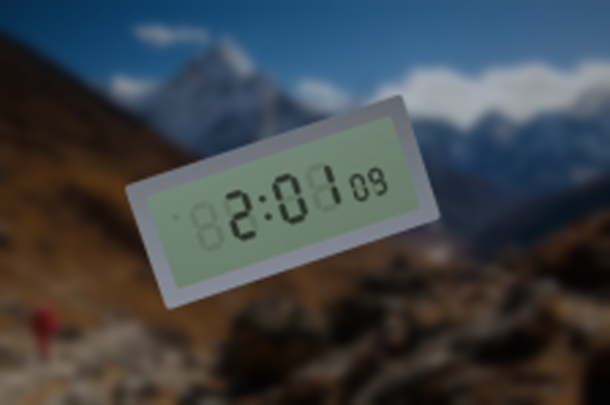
2 h 01 min 09 s
